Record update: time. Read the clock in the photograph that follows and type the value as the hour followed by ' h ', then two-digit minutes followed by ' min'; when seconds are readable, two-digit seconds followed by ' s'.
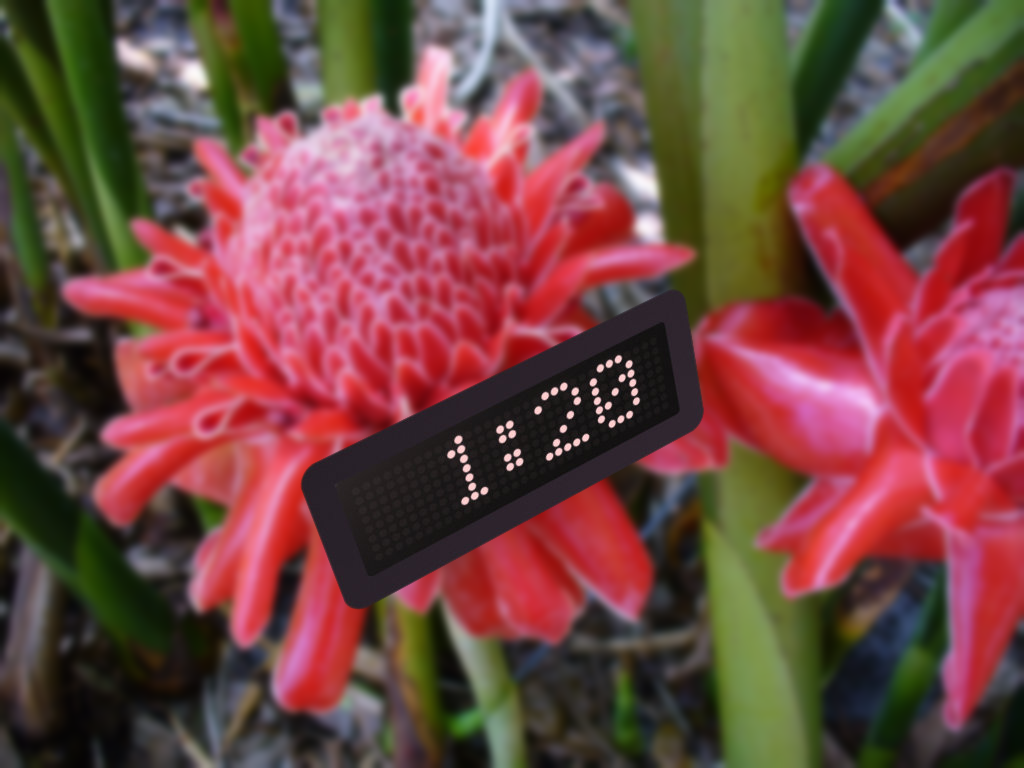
1 h 20 min
